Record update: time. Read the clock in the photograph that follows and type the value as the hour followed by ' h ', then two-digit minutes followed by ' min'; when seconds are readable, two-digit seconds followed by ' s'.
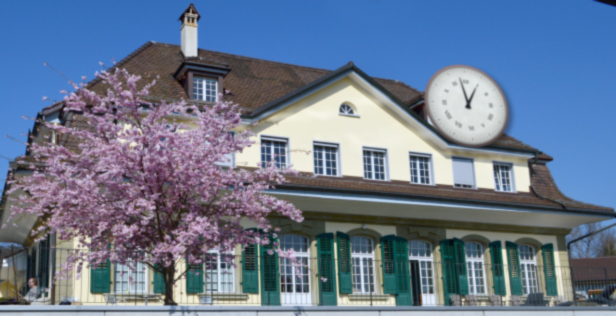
12 h 58 min
